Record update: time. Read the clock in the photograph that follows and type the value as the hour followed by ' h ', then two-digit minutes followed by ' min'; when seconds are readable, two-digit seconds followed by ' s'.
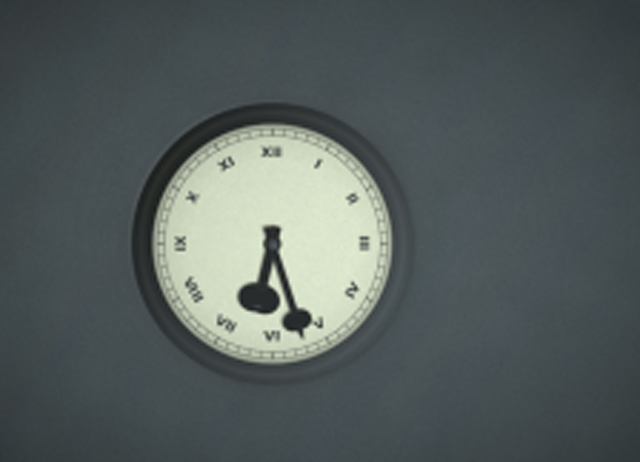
6 h 27 min
